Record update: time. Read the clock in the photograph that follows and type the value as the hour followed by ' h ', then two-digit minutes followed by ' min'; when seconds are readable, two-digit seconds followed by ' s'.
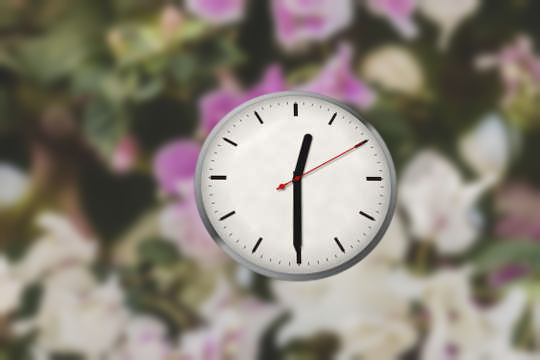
12 h 30 min 10 s
